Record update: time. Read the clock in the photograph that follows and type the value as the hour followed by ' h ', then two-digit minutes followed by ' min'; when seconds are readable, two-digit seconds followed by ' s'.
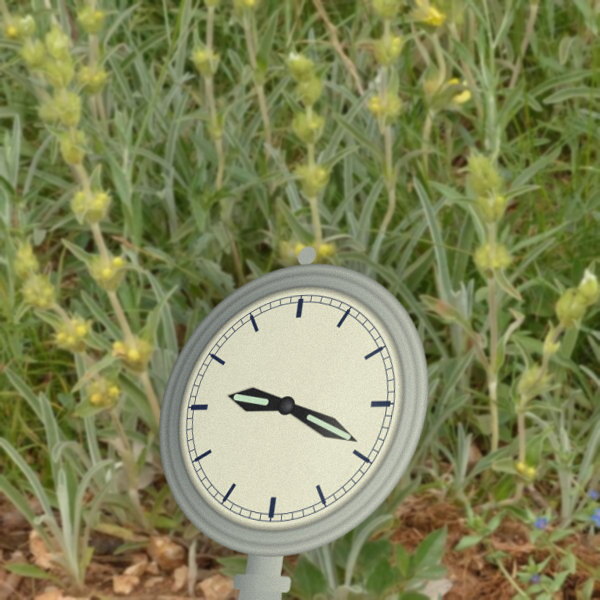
9 h 19 min
